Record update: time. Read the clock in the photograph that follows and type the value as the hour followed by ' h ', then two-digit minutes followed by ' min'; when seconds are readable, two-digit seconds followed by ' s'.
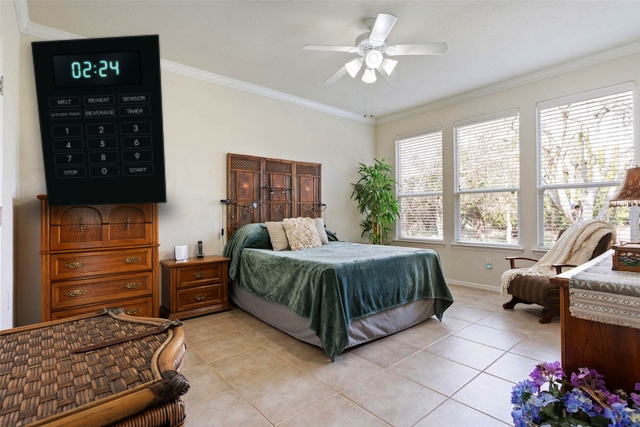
2 h 24 min
